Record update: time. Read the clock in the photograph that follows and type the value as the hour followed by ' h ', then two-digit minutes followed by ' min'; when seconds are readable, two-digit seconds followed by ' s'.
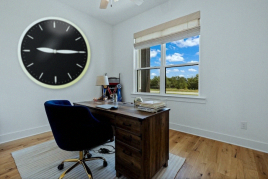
9 h 15 min
